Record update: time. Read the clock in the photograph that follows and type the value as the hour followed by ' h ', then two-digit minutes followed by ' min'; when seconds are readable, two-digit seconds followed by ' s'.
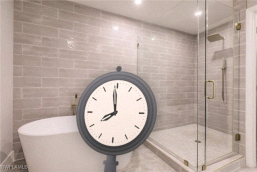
7 h 59 min
